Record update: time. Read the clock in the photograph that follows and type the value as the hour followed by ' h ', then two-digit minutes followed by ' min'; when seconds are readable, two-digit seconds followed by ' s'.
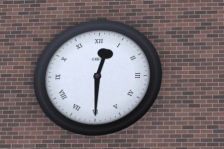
12 h 30 min
